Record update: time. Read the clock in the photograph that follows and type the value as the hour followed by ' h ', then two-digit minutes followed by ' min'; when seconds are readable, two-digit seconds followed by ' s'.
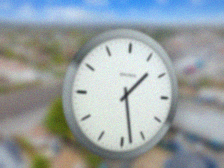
1 h 28 min
